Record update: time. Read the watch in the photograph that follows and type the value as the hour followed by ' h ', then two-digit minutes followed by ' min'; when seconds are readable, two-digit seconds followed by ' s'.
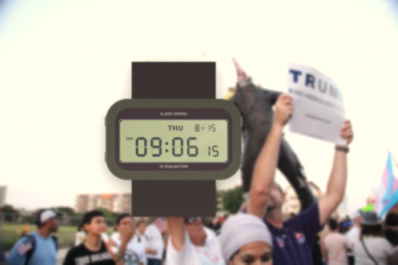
9 h 06 min 15 s
